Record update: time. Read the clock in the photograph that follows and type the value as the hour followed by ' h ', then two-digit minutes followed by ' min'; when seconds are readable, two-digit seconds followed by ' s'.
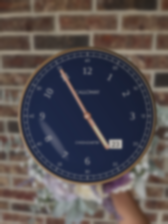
4 h 55 min
